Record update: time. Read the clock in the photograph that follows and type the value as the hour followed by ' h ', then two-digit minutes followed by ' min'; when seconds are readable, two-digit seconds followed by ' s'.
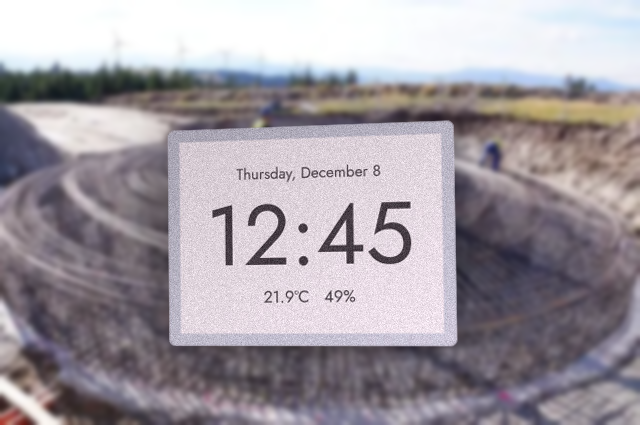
12 h 45 min
